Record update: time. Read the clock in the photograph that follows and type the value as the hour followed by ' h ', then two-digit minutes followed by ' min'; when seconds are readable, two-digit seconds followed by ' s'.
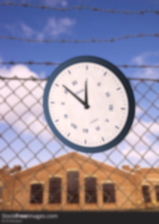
12 h 56 min
